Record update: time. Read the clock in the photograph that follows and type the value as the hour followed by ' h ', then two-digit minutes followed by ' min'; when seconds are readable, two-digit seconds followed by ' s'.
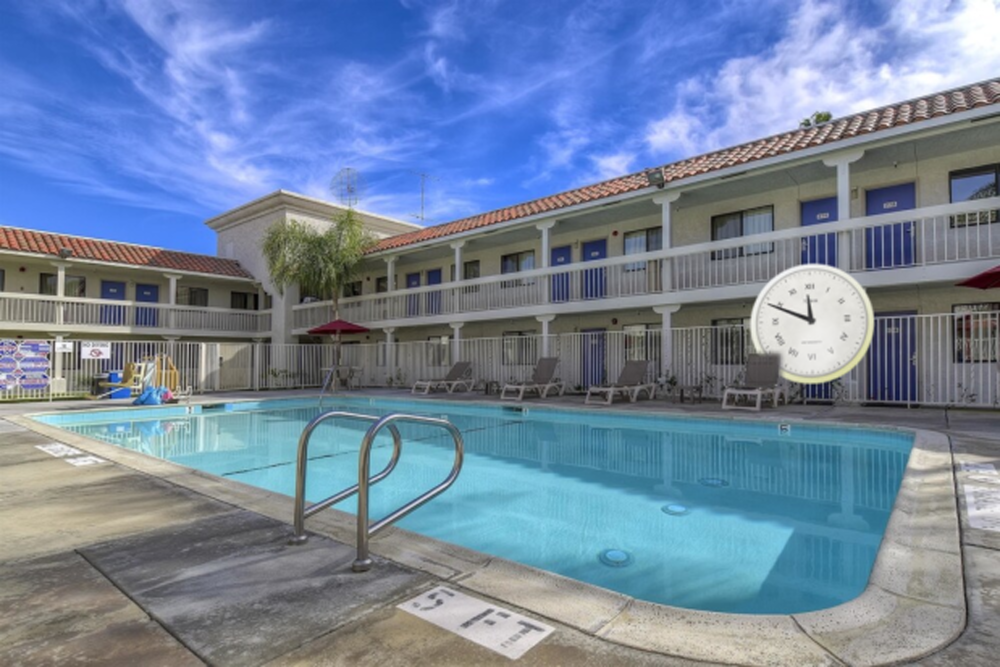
11 h 49 min
